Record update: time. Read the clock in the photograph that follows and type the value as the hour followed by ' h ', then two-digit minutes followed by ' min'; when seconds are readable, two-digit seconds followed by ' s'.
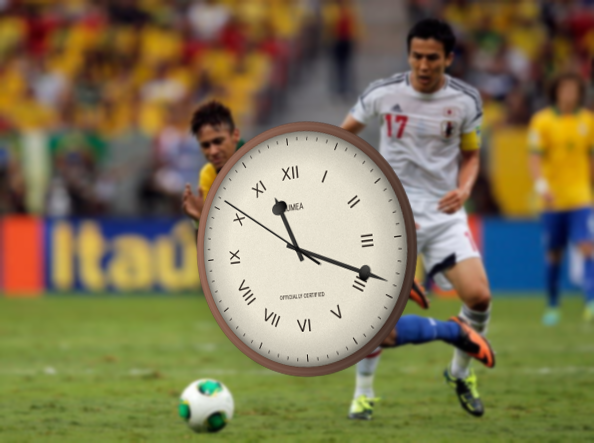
11 h 18 min 51 s
